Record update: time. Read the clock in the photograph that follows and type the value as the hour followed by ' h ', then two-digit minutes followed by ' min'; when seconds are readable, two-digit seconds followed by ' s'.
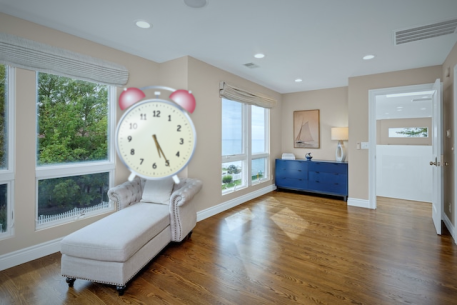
5 h 25 min
